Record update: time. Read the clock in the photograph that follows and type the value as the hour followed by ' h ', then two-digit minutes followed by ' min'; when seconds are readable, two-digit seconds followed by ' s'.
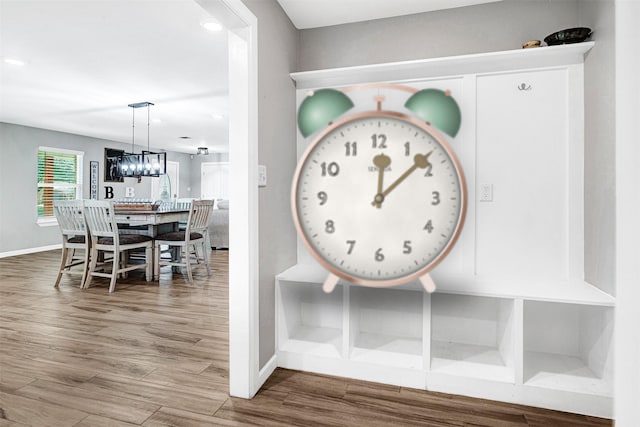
12 h 08 min
